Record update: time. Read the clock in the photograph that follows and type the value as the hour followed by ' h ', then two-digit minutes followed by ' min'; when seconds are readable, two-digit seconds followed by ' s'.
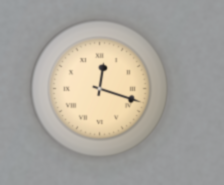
12 h 18 min
